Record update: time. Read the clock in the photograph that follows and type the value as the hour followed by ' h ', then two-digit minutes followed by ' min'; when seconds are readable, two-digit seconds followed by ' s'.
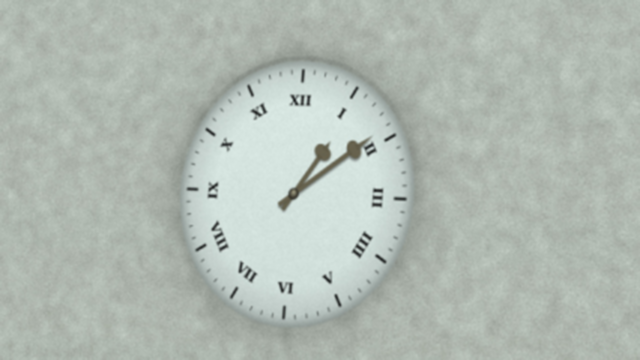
1 h 09 min
